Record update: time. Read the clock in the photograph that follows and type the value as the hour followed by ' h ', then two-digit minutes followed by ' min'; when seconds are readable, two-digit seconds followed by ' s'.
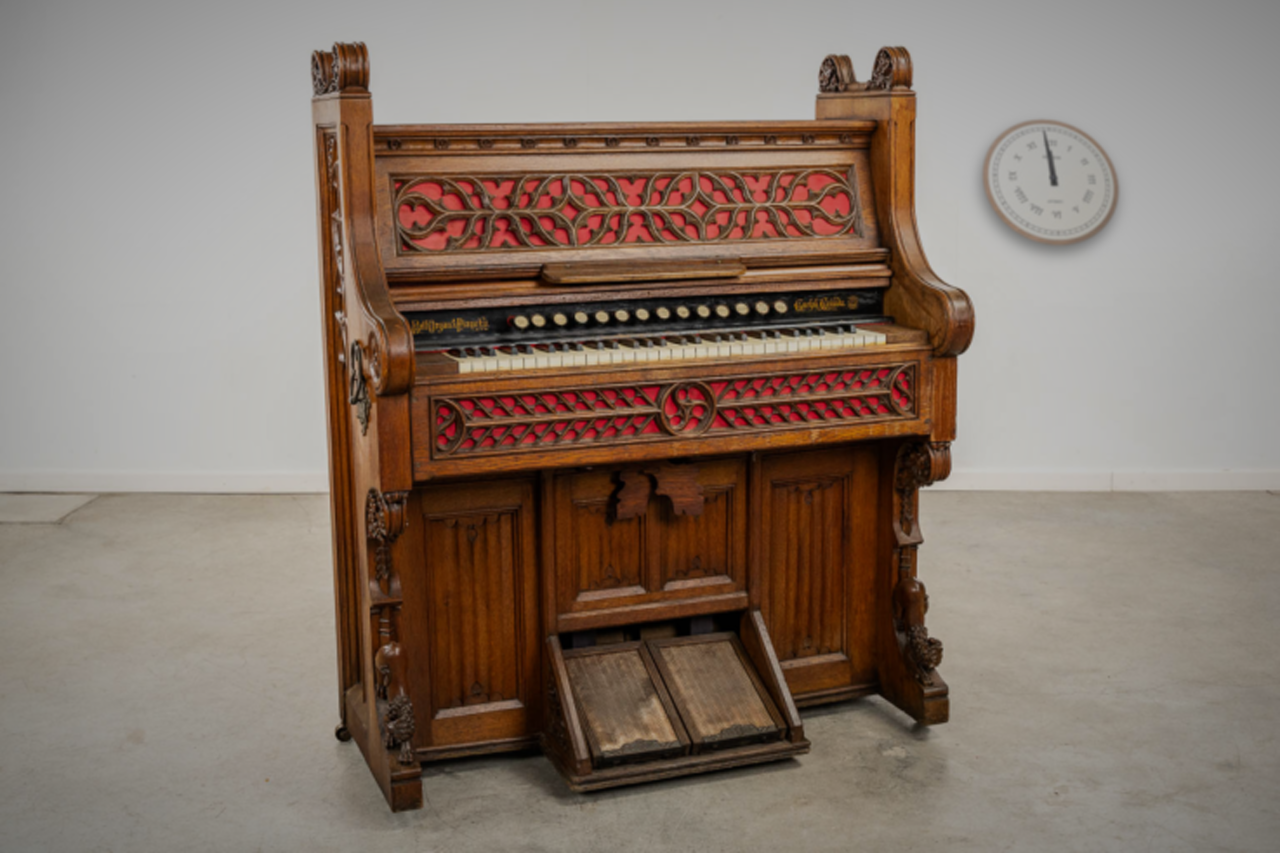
11 h 59 min
